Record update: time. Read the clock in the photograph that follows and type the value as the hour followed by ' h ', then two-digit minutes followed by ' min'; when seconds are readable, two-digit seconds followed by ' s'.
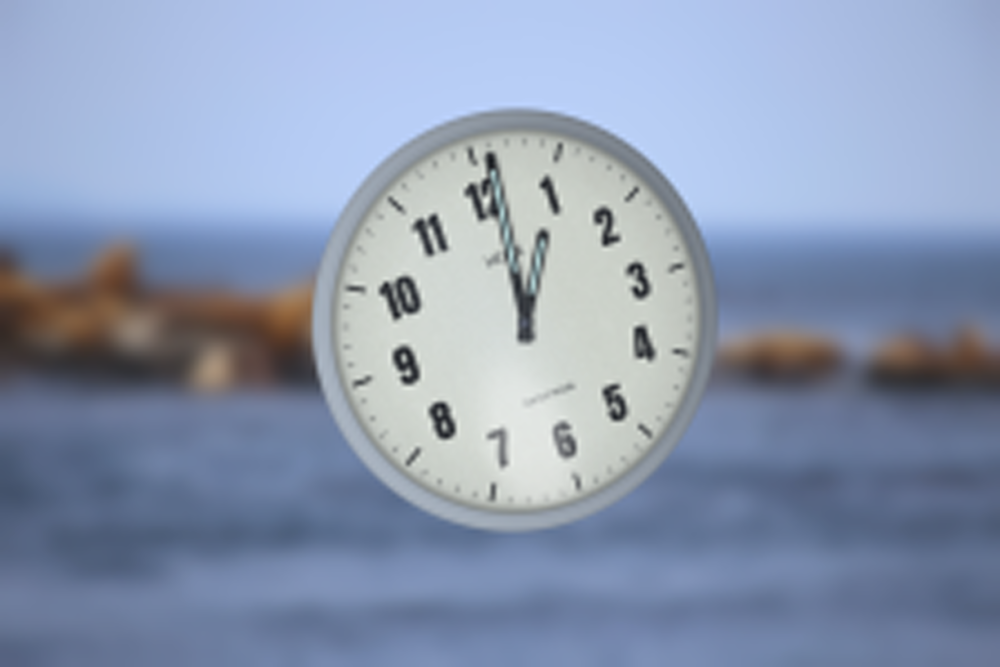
1 h 01 min
